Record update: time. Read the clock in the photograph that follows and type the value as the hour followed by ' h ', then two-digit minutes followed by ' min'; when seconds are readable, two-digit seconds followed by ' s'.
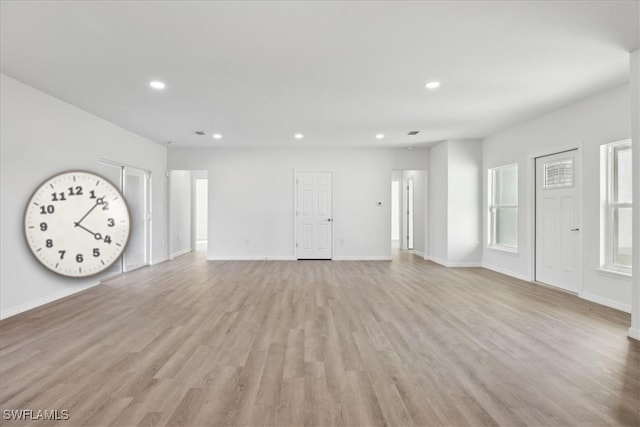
4 h 08 min
